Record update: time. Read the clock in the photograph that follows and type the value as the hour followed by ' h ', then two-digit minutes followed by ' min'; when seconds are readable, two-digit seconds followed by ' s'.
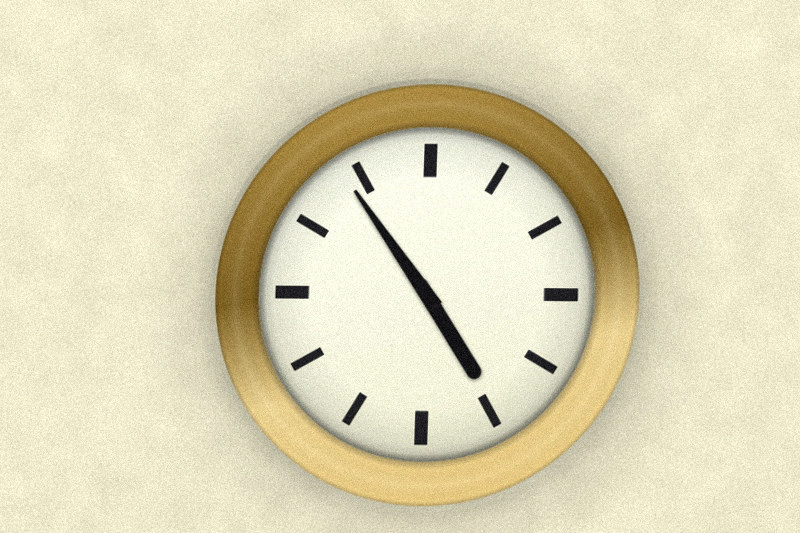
4 h 54 min
